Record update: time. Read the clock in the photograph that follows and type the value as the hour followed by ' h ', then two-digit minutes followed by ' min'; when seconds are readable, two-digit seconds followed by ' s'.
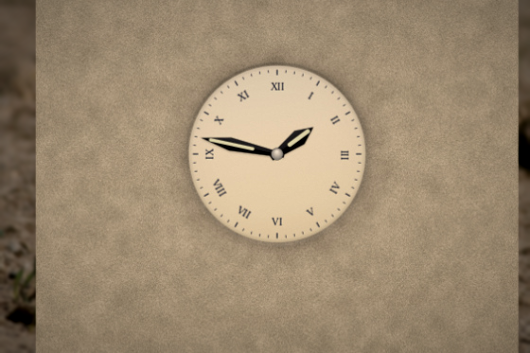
1 h 47 min
